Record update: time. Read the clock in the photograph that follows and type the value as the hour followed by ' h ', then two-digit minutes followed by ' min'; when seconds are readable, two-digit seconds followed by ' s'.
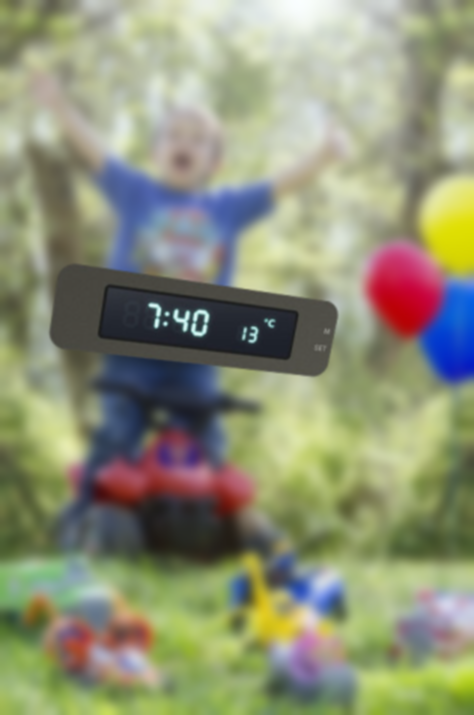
7 h 40 min
